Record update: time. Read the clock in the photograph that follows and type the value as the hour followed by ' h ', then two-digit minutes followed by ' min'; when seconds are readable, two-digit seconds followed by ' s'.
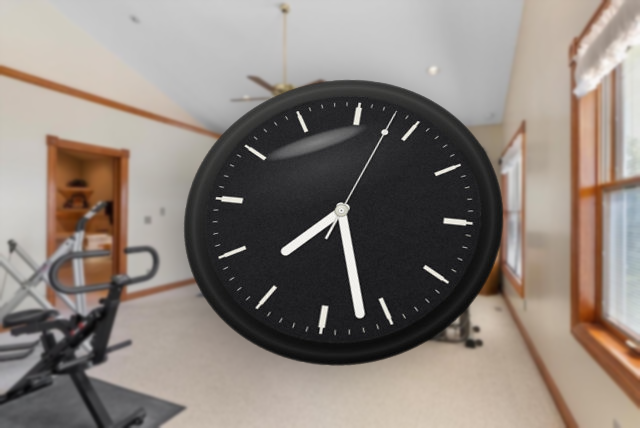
7 h 27 min 03 s
